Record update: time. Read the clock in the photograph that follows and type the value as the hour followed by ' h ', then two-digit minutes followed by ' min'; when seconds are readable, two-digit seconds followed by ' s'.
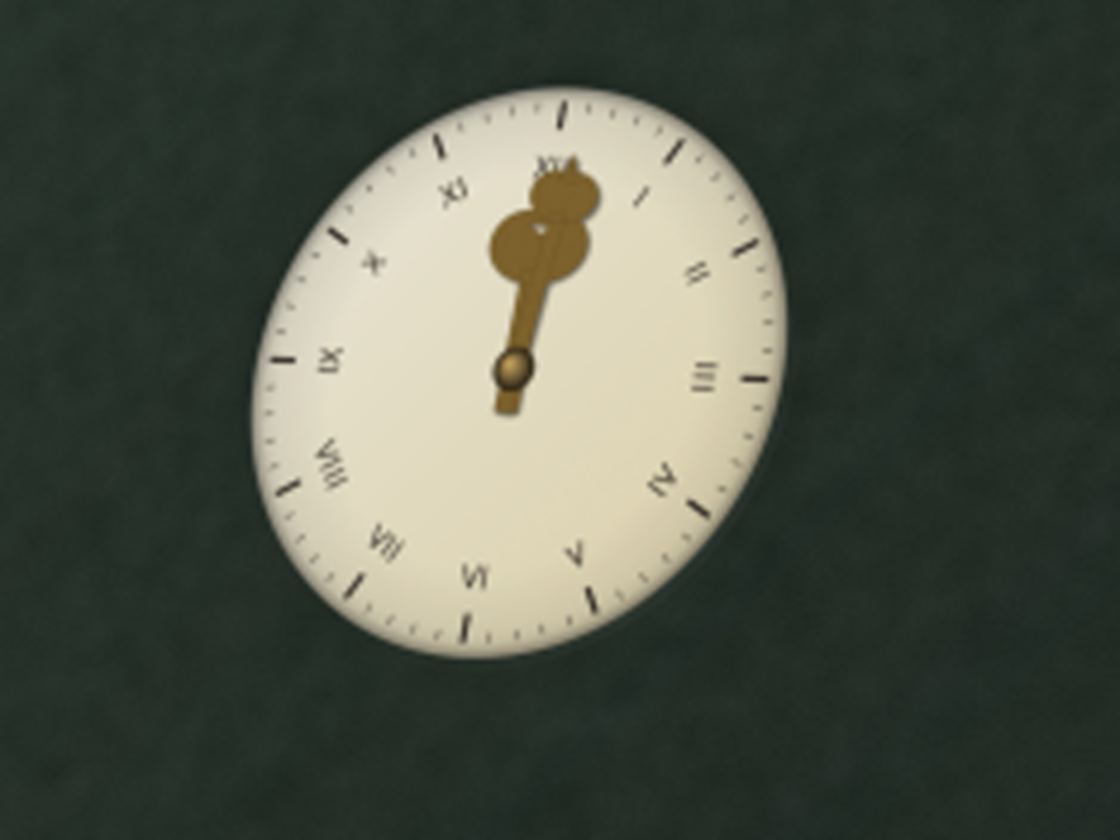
12 h 01 min
